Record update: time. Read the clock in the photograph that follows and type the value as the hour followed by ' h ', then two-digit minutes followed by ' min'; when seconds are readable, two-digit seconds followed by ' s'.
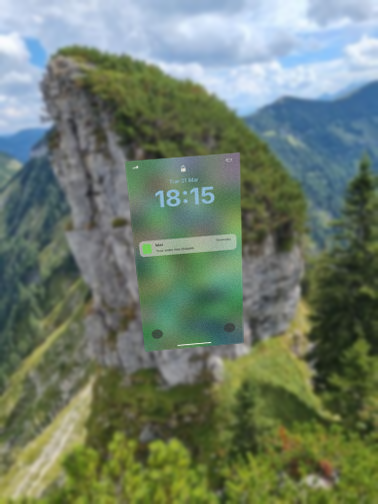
18 h 15 min
